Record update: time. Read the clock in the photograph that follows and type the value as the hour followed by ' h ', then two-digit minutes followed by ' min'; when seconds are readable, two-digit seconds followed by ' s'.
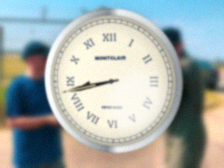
8 h 43 min
